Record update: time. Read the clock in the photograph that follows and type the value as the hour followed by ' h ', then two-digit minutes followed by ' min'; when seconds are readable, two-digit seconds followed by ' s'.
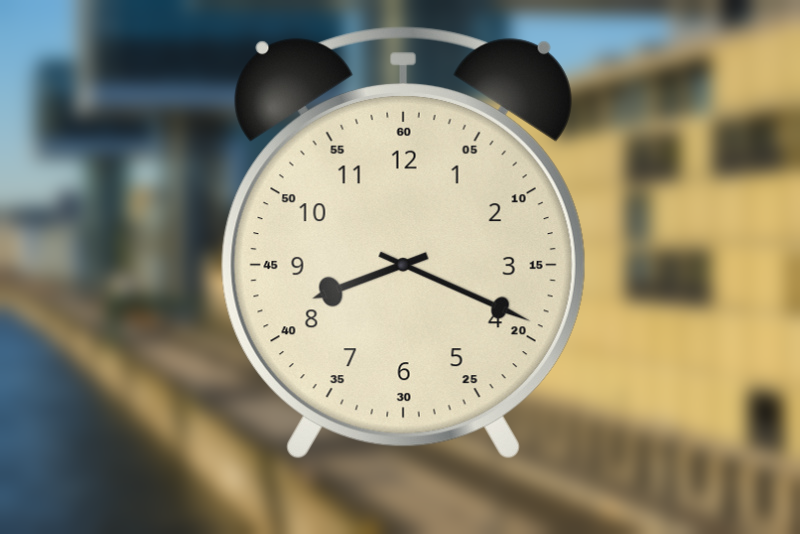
8 h 19 min
